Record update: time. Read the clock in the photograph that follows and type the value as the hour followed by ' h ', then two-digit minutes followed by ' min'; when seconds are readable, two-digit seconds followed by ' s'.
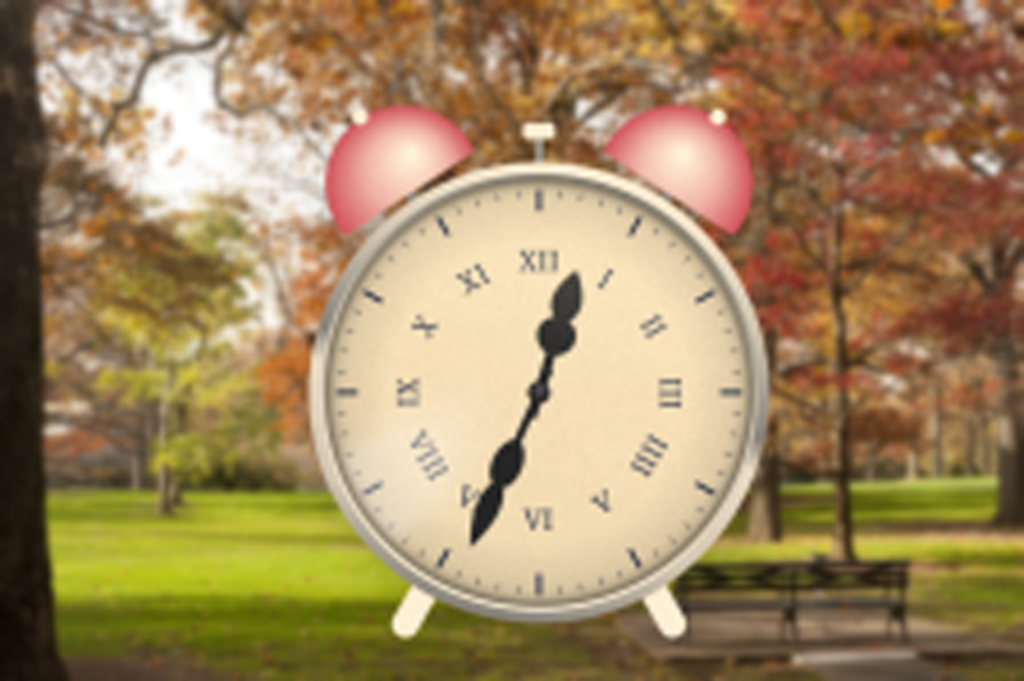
12 h 34 min
